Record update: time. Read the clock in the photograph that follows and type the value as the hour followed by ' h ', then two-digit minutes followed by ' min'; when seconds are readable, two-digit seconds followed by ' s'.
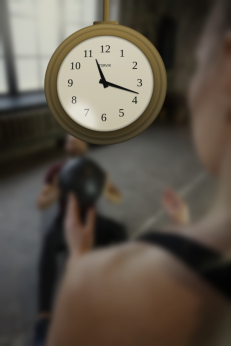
11 h 18 min
